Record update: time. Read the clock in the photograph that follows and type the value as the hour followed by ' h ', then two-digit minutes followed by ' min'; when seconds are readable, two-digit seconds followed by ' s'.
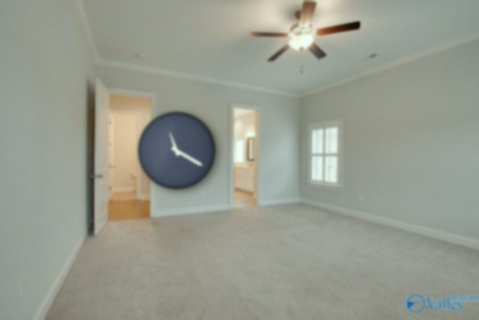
11 h 20 min
